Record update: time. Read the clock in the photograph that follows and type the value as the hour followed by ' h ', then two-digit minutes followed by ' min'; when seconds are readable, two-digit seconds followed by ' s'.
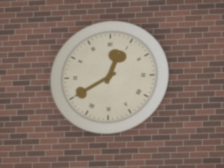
12 h 40 min
